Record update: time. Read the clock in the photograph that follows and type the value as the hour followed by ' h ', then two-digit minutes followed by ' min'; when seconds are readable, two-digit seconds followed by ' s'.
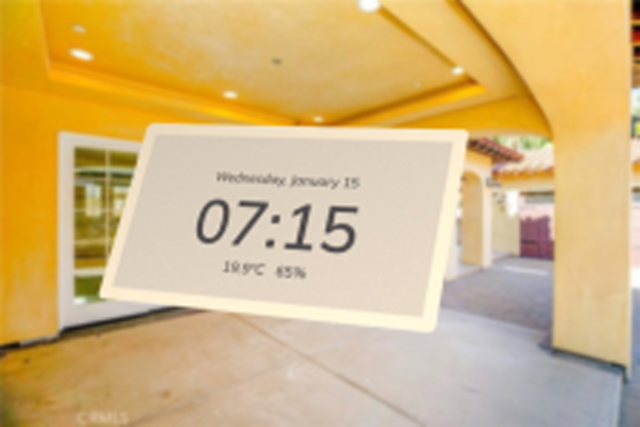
7 h 15 min
